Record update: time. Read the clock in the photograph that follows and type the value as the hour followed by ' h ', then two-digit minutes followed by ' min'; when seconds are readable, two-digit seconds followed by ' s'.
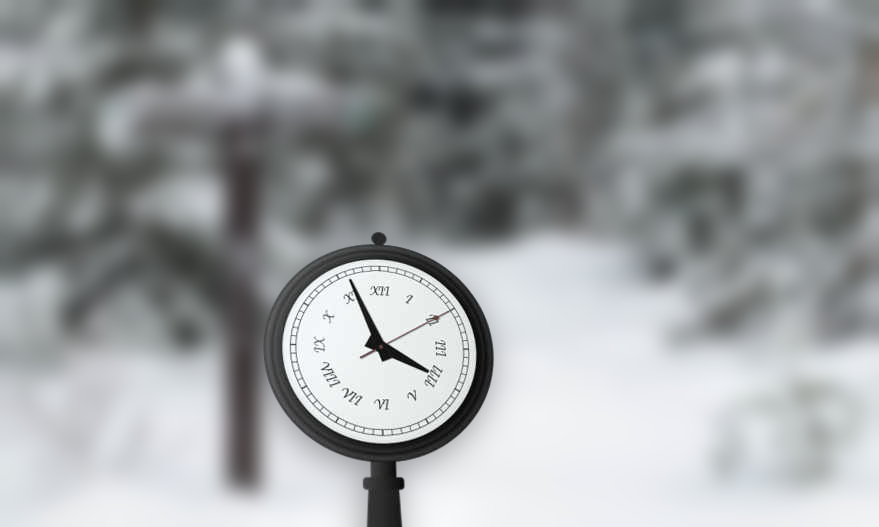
3 h 56 min 10 s
